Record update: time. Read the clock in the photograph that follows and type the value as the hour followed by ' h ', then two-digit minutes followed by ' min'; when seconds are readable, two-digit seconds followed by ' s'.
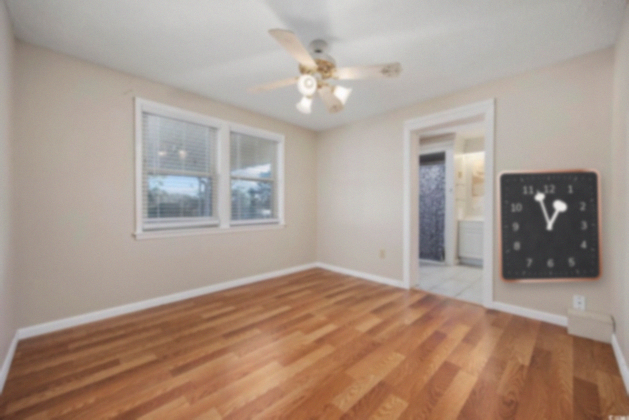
12 h 57 min
